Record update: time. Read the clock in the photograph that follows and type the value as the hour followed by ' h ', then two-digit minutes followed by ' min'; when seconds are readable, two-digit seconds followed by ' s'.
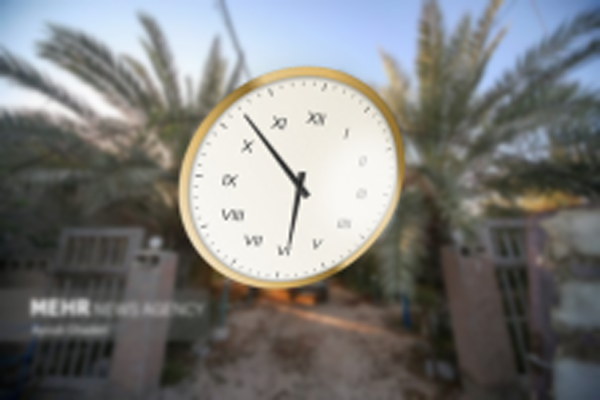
5 h 52 min
